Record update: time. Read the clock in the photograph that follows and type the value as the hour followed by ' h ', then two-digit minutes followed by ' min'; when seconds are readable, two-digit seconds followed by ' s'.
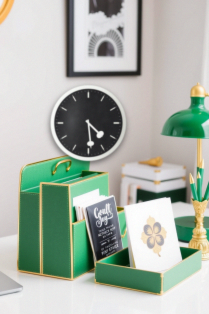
4 h 29 min
